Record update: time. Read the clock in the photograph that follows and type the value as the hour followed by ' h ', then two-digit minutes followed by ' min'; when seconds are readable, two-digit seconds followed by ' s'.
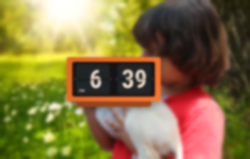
6 h 39 min
